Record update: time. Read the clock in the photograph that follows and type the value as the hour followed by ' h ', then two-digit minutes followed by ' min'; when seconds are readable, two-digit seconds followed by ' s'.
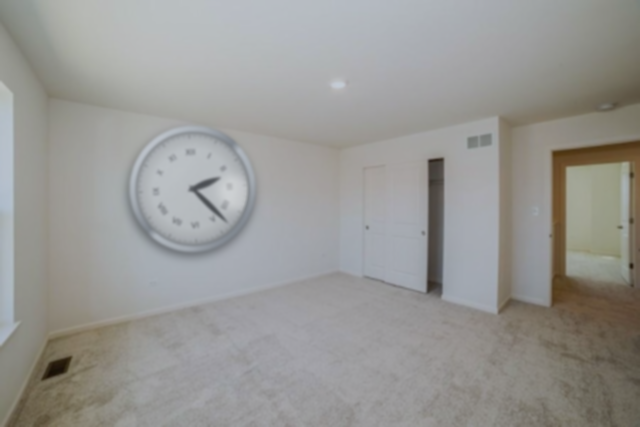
2 h 23 min
